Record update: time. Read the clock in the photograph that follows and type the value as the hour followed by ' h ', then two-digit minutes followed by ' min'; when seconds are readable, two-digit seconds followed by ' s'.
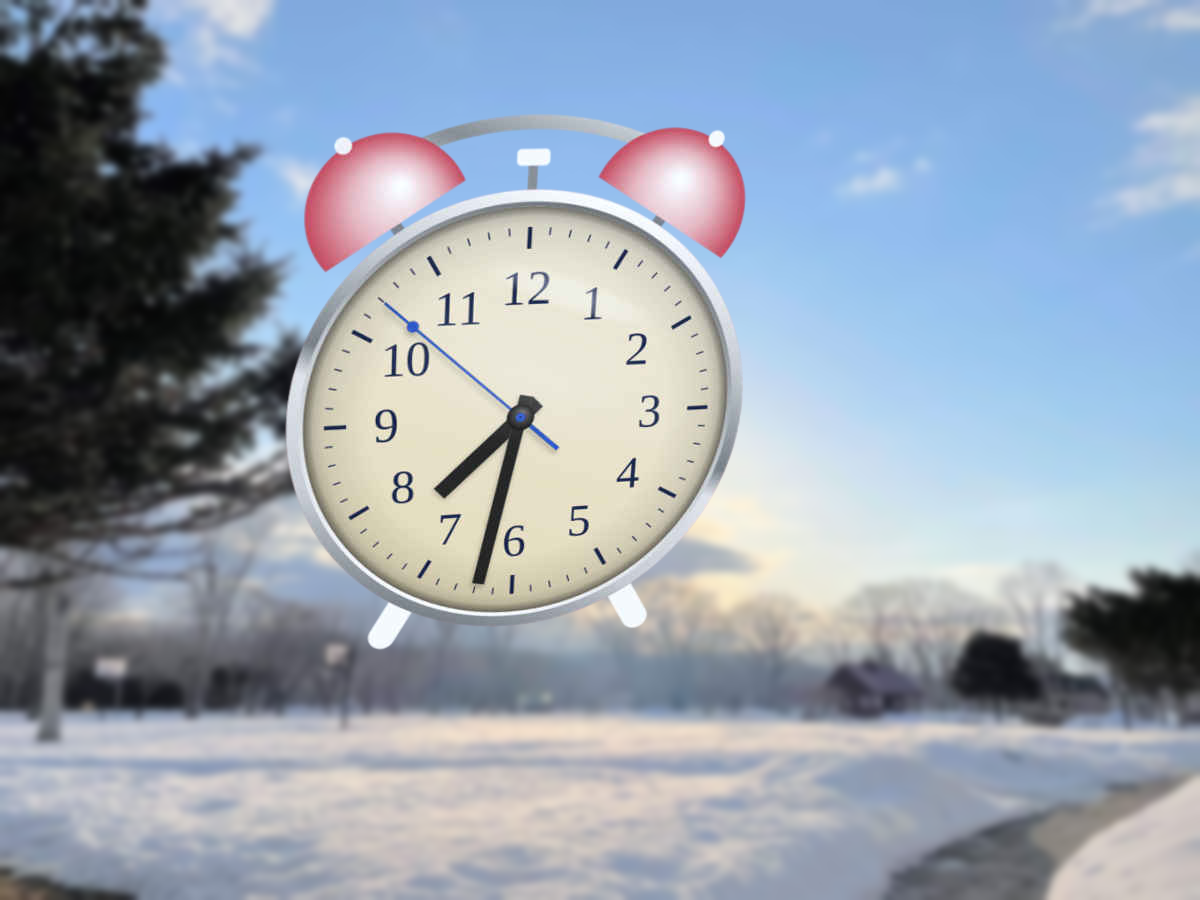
7 h 31 min 52 s
